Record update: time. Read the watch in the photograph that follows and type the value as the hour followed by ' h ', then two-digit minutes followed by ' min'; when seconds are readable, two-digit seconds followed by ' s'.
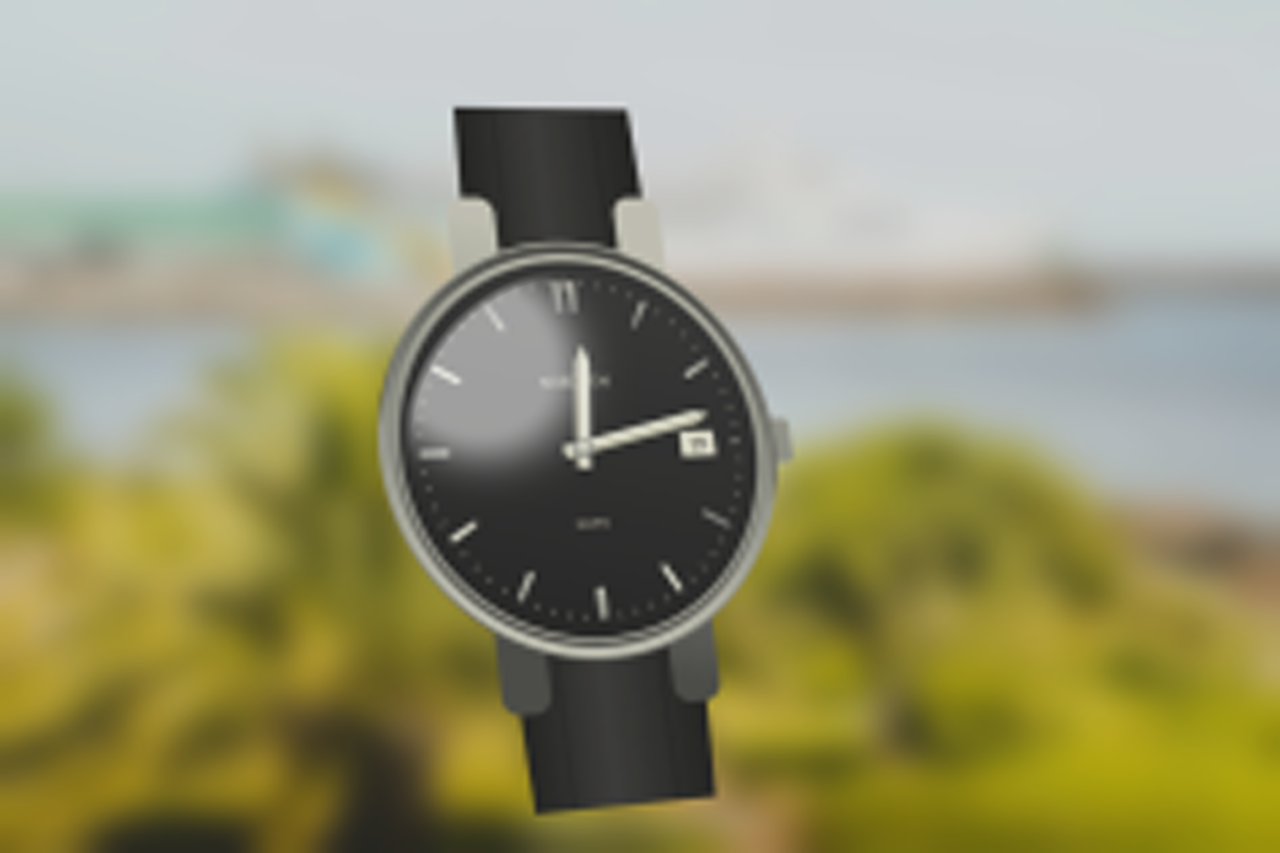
12 h 13 min
